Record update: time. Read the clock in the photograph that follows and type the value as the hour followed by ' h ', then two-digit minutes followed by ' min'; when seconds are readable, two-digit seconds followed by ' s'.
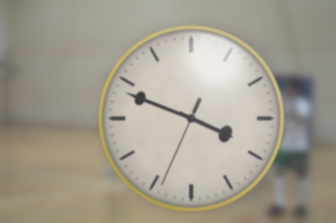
3 h 48 min 34 s
